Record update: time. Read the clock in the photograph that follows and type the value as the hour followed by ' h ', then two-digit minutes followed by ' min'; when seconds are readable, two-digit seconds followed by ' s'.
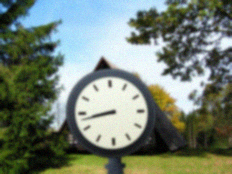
8 h 43 min
